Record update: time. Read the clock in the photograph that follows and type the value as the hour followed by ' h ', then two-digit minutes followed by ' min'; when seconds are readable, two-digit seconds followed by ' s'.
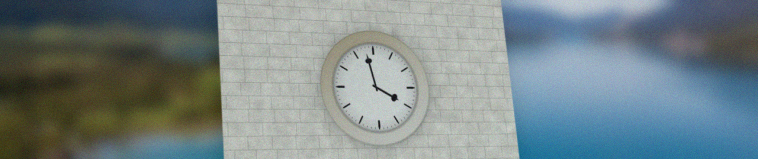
3 h 58 min
